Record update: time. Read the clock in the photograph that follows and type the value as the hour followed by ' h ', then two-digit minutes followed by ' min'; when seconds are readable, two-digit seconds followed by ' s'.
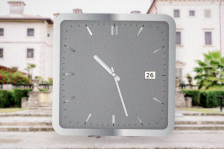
10 h 27 min
